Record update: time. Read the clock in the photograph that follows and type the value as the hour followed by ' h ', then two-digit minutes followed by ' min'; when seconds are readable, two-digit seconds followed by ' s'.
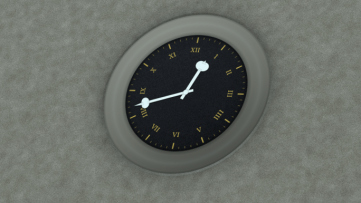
12 h 42 min
